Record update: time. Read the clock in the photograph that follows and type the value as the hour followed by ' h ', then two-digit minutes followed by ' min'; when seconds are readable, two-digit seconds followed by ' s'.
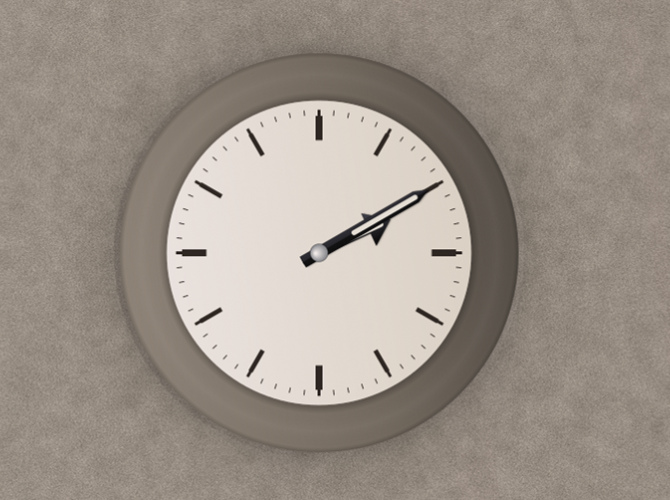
2 h 10 min
